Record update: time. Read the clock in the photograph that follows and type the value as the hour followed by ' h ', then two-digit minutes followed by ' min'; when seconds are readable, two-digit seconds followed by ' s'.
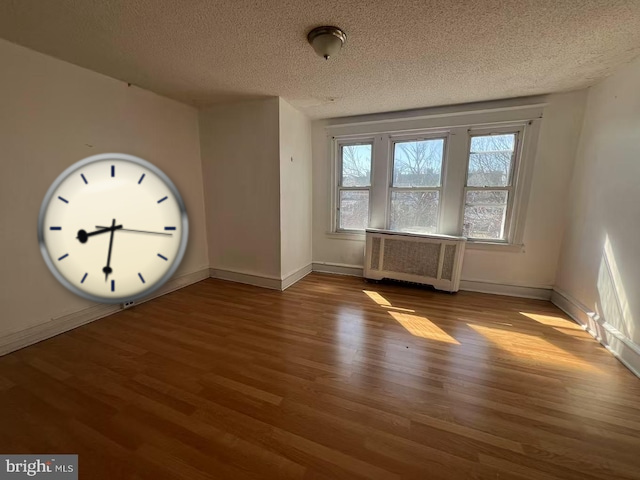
8 h 31 min 16 s
